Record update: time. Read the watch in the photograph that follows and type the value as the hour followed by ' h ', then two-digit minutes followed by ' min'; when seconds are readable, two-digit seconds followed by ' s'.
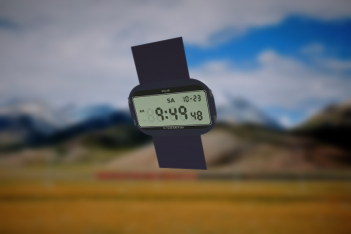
9 h 49 min 48 s
